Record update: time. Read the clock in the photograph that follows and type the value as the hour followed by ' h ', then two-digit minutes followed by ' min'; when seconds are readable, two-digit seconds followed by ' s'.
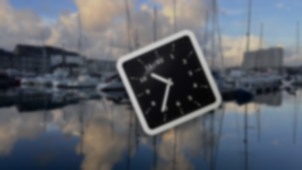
10 h 36 min
